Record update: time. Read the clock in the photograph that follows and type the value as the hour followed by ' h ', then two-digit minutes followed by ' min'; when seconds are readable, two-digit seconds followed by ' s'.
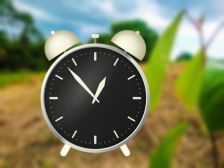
12 h 53 min
